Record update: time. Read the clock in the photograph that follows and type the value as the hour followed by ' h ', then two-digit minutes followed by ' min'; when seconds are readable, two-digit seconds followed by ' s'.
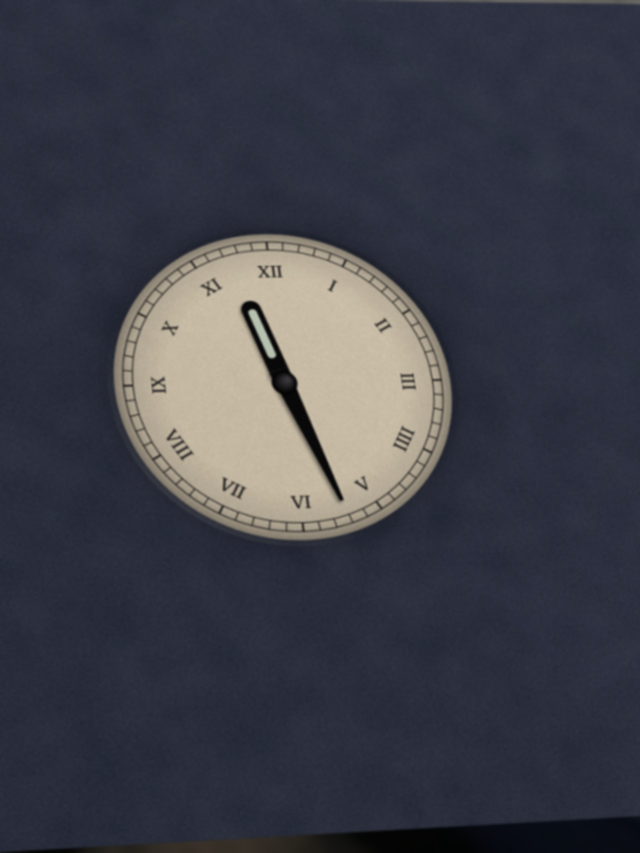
11 h 27 min
